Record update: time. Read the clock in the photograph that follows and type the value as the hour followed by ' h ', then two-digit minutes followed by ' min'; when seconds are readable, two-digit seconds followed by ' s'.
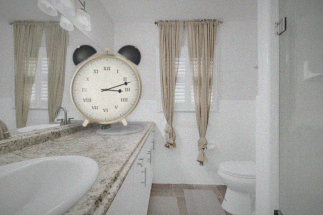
3 h 12 min
